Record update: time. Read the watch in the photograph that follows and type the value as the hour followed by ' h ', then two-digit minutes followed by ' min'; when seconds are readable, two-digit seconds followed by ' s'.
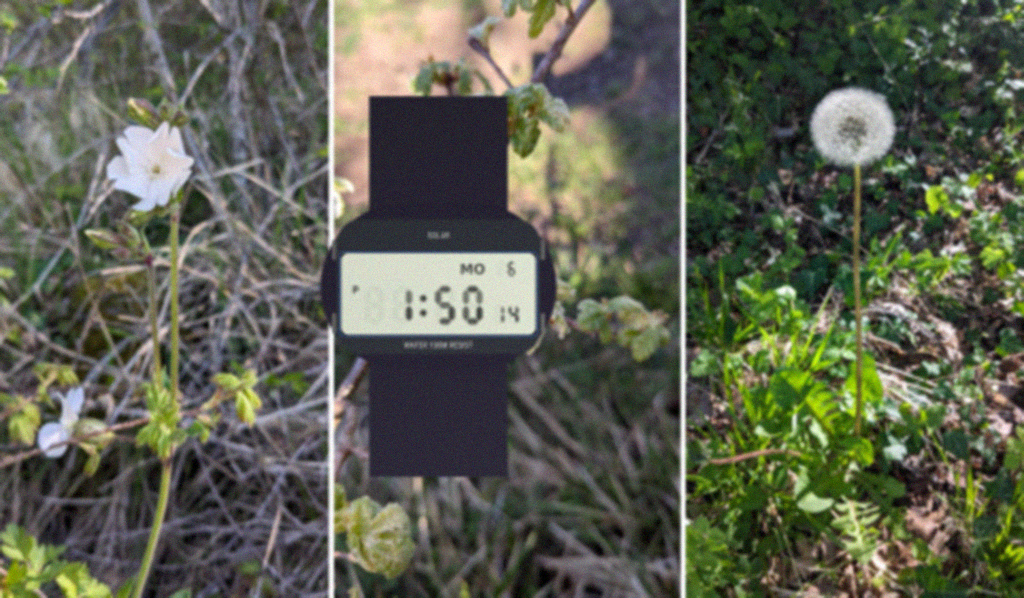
1 h 50 min 14 s
